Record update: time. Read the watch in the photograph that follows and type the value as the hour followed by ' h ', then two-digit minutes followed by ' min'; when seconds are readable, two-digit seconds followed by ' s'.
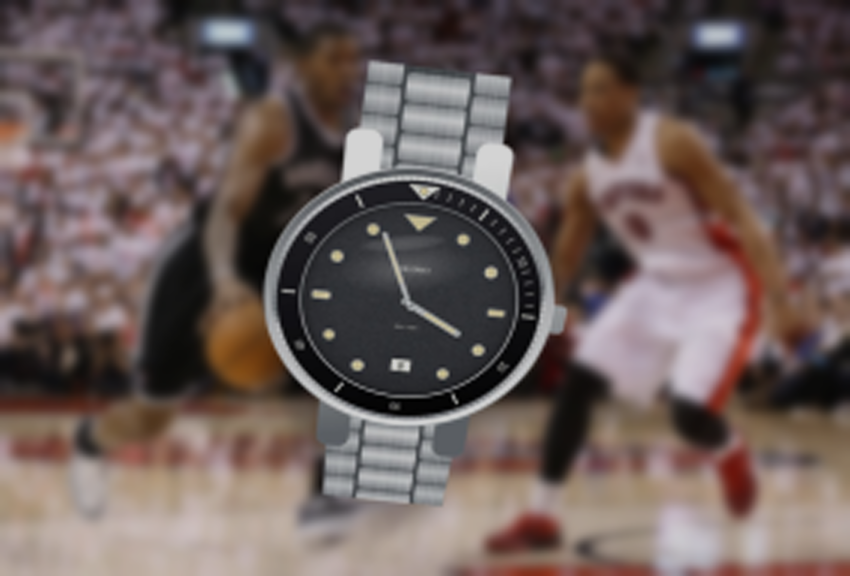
3 h 56 min
